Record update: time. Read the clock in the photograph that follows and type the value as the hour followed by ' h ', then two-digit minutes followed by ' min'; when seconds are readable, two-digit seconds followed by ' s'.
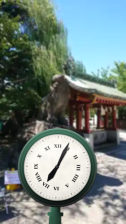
7 h 04 min
